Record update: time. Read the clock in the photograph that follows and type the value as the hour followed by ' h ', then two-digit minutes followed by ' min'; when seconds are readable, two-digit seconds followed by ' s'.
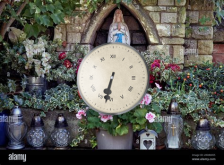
6 h 32 min
